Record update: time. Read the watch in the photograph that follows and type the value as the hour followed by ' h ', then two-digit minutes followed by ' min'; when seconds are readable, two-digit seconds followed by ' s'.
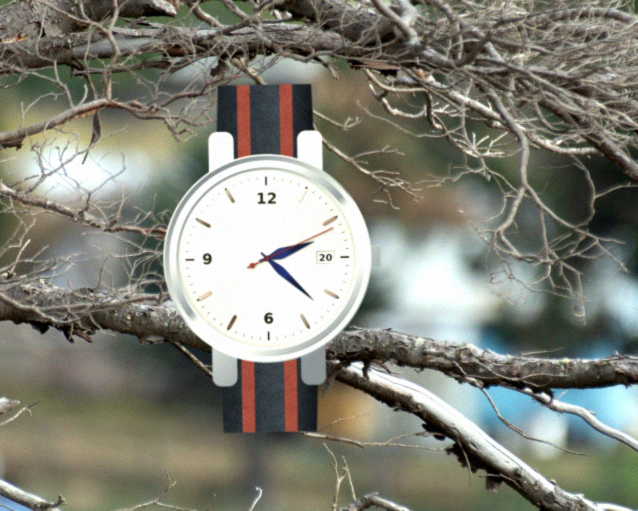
2 h 22 min 11 s
